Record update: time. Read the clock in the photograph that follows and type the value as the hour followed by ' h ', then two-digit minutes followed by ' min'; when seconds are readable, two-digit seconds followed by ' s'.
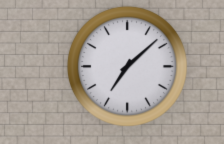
7 h 08 min
